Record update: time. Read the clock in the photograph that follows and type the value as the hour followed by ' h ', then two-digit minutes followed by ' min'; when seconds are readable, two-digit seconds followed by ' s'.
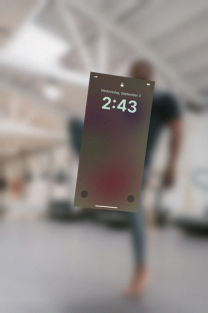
2 h 43 min
